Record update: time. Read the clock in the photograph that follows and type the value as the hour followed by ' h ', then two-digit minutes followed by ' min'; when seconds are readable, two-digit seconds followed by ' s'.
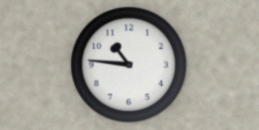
10 h 46 min
